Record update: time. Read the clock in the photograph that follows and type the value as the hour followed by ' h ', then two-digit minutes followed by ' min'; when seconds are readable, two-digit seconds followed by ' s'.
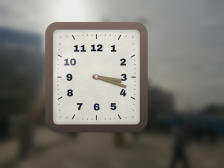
3 h 18 min
